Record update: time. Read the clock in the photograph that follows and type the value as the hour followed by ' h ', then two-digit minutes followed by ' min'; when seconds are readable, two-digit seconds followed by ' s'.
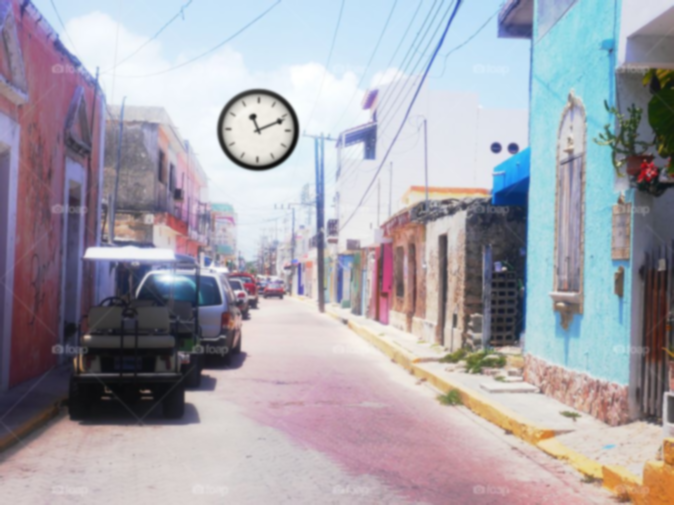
11 h 11 min
